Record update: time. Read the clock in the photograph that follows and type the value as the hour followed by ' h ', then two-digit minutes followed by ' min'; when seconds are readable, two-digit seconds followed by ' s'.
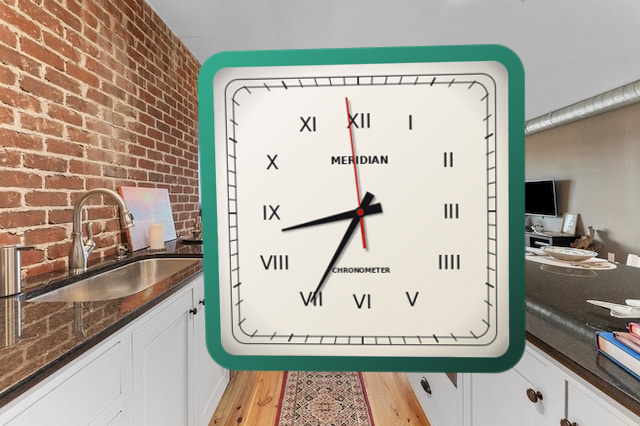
8 h 34 min 59 s
